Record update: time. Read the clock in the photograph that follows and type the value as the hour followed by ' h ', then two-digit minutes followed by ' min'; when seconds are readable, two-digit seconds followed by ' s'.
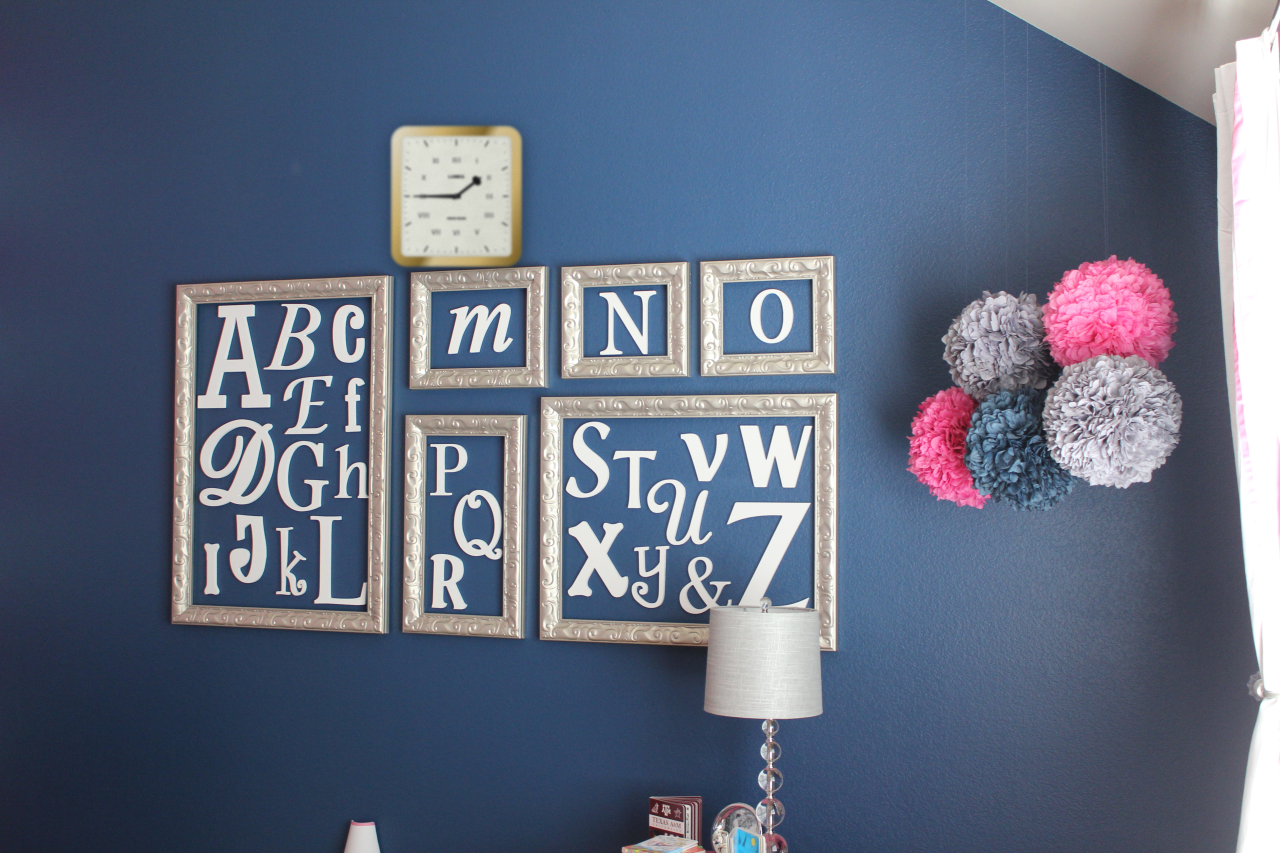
1 h 45 min
